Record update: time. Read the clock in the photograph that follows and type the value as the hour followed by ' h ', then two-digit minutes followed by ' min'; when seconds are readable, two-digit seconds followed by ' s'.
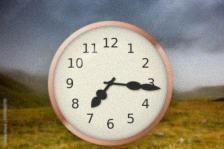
7 h 16 min
